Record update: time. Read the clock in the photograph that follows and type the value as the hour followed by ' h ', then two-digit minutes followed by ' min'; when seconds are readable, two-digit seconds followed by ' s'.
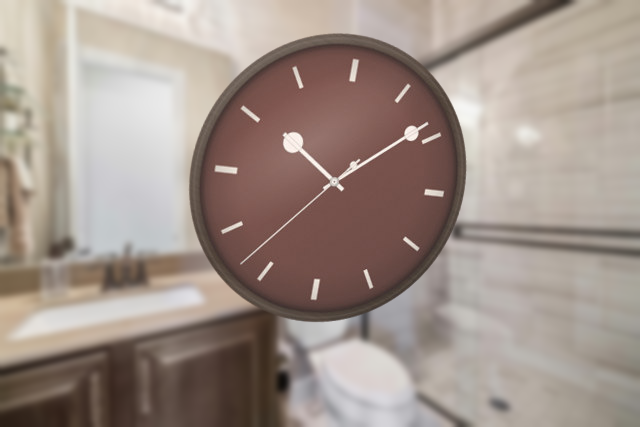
10 h 08 min 37 s
